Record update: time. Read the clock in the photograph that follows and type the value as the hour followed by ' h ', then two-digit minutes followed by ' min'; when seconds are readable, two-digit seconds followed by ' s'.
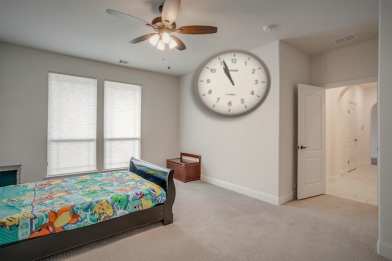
10 h 56 min
